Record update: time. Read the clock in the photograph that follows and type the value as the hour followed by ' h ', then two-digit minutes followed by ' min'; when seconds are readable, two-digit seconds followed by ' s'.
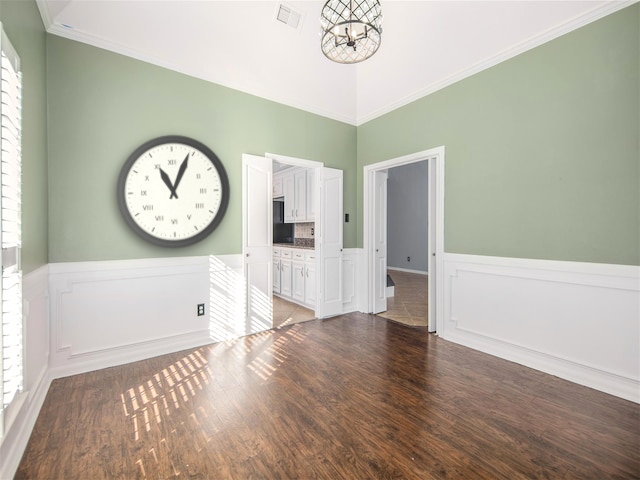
11 h 04 min
